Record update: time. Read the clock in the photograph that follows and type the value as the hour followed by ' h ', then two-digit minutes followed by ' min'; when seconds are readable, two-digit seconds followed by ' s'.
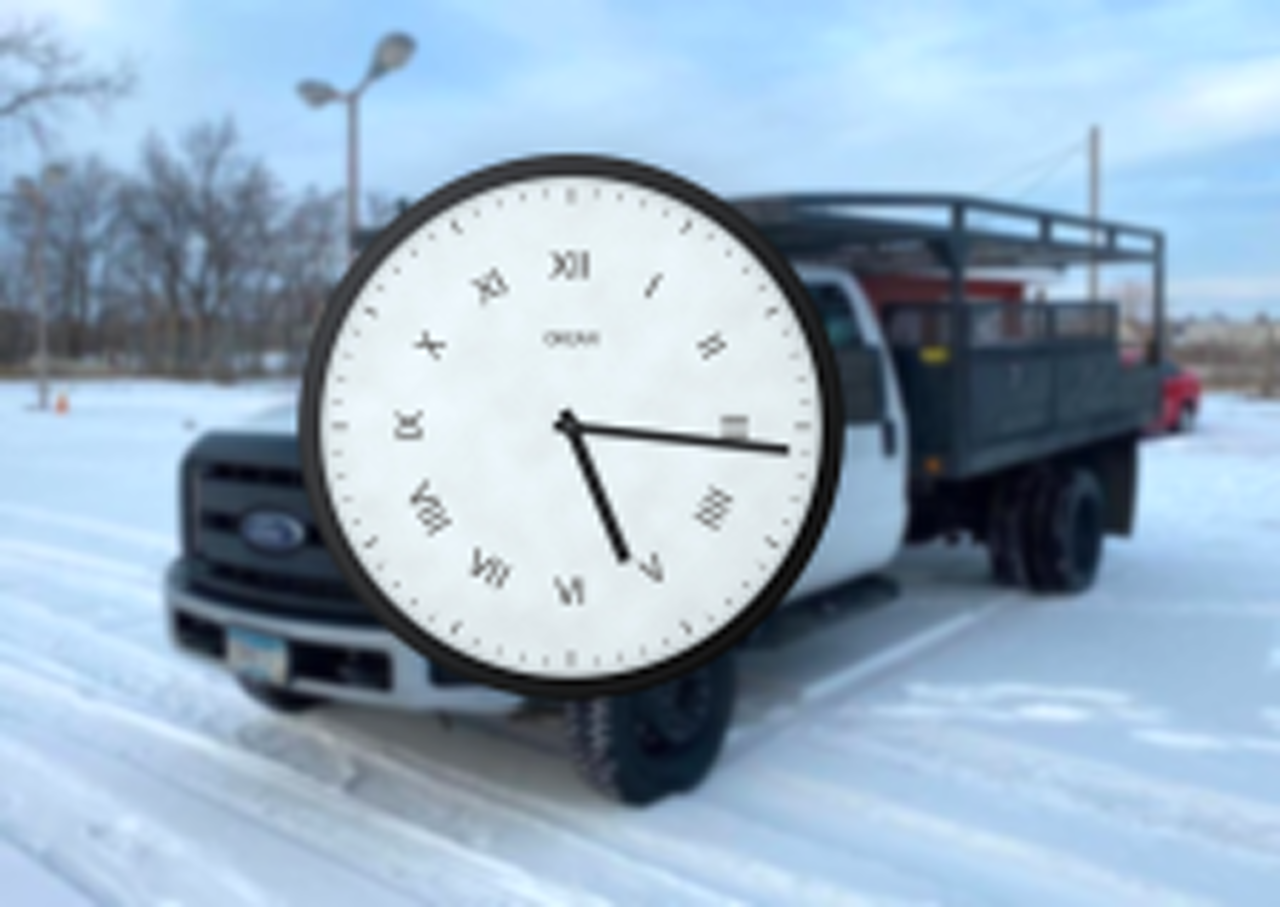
5 h 16 min
